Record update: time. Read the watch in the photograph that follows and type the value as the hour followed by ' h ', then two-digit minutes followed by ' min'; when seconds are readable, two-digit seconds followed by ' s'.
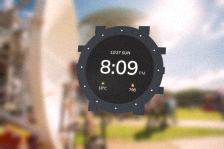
8 h 09 min
